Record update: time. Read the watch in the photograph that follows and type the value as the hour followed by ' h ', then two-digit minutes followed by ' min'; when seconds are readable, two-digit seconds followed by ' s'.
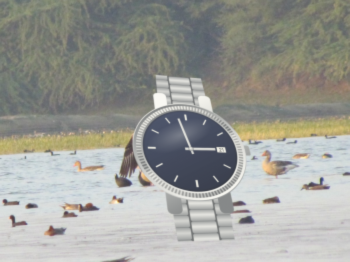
2 h 58 min
